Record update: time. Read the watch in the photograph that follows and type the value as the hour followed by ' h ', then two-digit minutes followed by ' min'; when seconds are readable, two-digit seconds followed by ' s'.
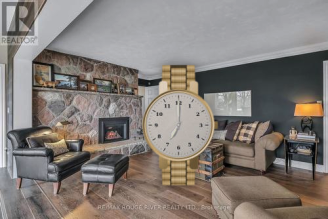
7 h 00 min
